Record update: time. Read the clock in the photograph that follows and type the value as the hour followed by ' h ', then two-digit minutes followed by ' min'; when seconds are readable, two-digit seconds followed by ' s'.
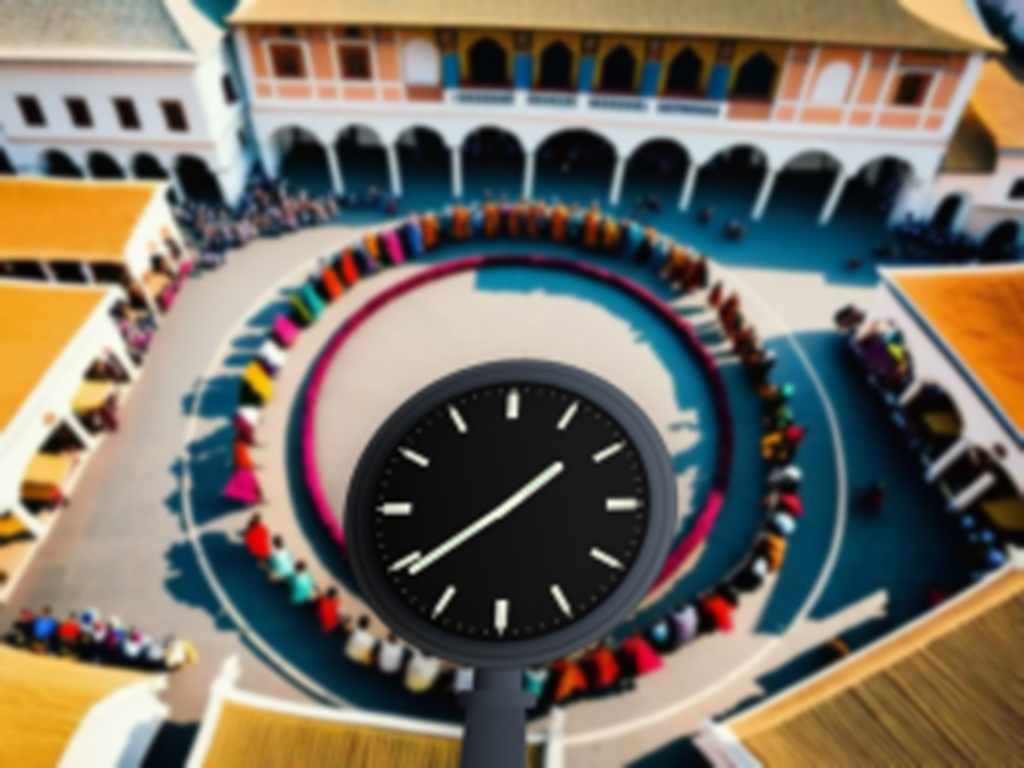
1 h 39 min
